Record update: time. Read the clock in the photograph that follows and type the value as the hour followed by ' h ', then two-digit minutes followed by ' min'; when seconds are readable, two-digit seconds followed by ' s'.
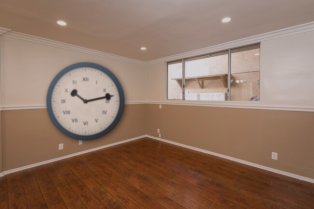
10 h 13 min
